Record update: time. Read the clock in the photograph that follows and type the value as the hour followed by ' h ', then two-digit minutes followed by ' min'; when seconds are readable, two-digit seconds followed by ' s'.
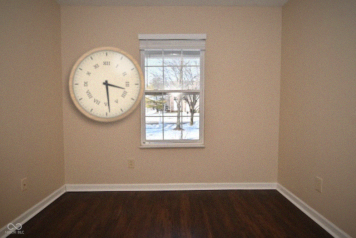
3 h 29 min
